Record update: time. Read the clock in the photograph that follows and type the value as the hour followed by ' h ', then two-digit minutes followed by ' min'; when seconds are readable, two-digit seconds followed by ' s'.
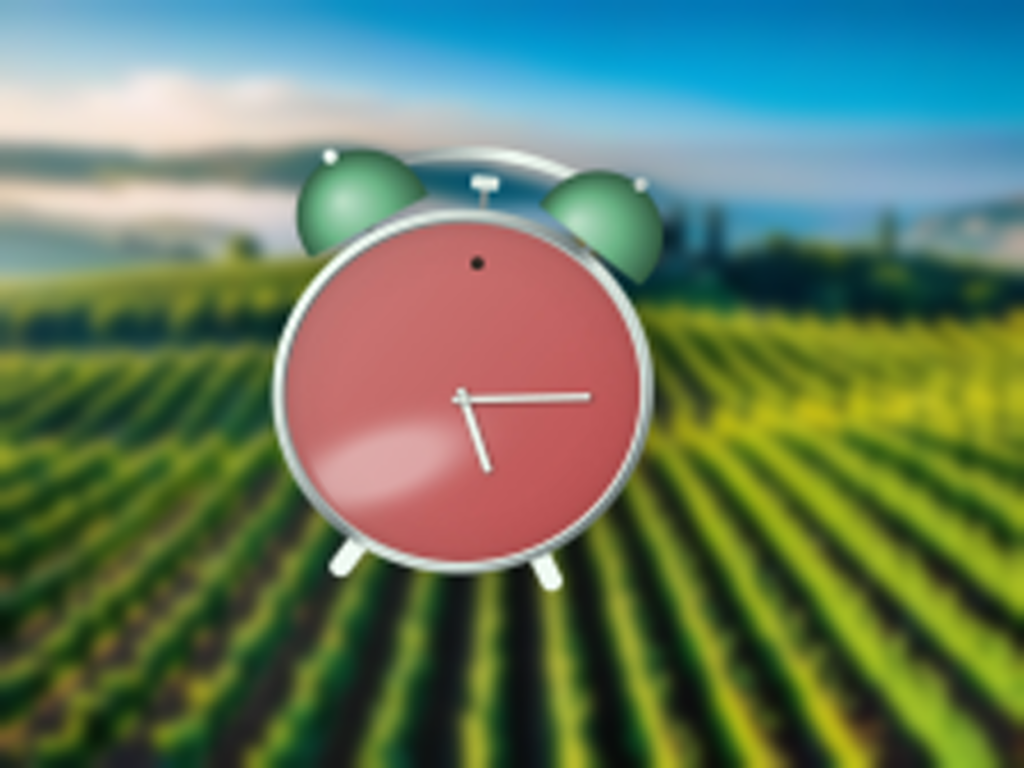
5 h 14 min
